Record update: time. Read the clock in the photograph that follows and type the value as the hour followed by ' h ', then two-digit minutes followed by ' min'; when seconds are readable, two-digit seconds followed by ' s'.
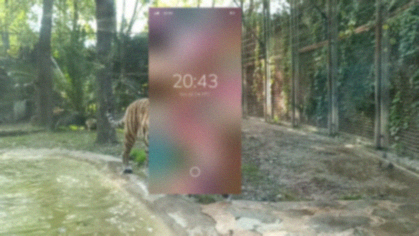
20 h 43 min
